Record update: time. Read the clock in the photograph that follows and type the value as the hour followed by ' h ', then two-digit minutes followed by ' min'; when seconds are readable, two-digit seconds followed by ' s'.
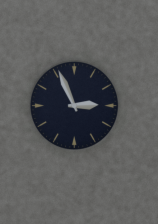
2 h 56 min
